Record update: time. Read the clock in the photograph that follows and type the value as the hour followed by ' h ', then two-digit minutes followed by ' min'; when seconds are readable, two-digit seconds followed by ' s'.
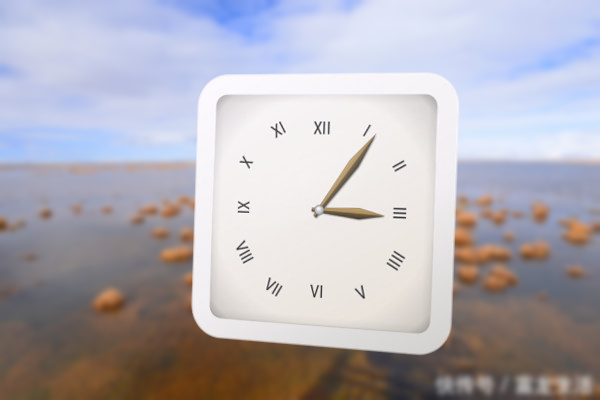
3 h 06 min
